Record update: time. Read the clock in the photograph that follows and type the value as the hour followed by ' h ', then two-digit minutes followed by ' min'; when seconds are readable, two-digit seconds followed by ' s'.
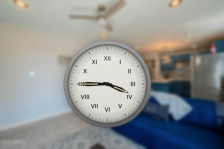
3 h 45 min
